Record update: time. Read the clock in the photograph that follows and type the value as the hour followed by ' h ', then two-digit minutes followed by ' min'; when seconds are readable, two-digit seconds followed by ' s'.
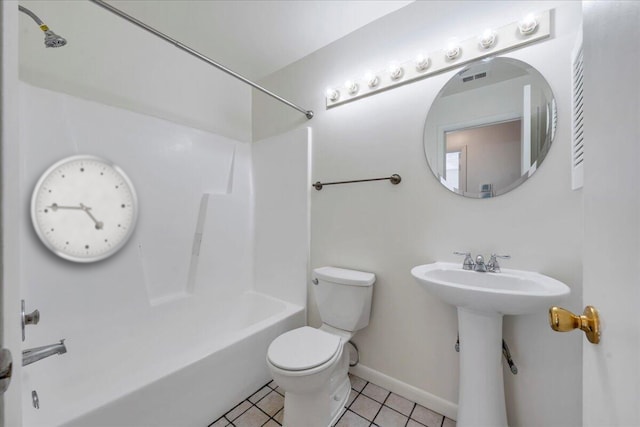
4 h 46 min
